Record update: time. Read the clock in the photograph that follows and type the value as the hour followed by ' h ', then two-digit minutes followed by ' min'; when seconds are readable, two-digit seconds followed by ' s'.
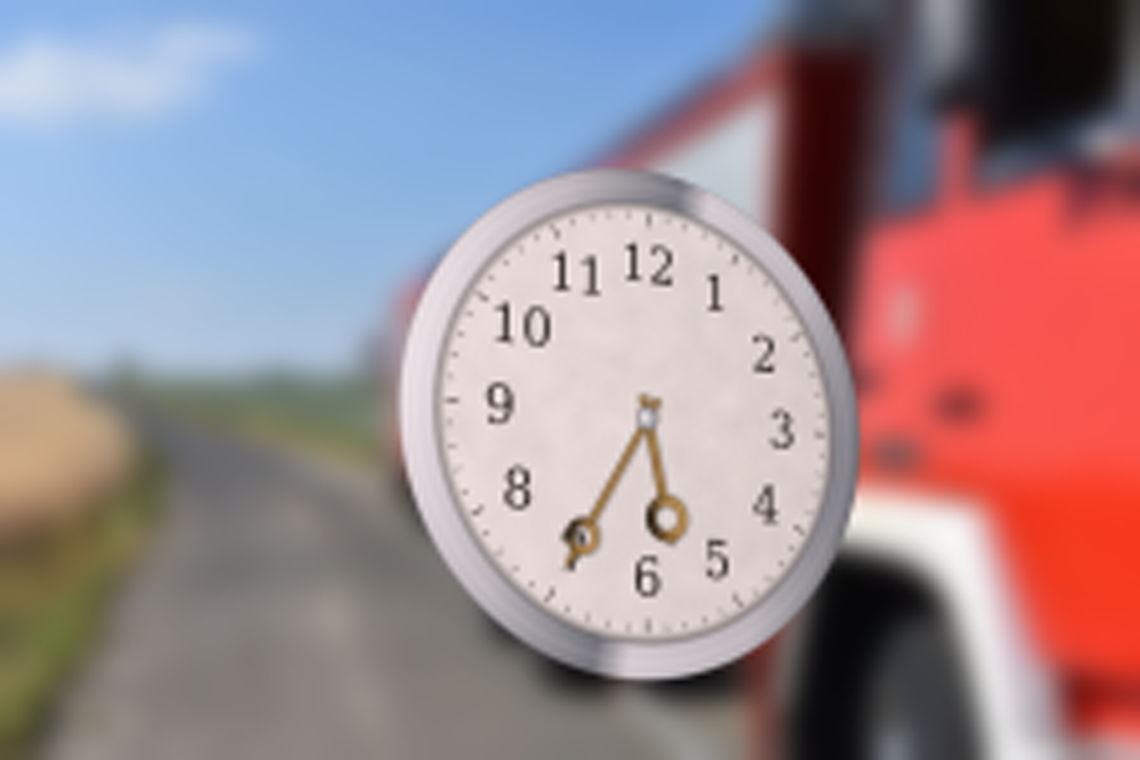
5 h 35 min
